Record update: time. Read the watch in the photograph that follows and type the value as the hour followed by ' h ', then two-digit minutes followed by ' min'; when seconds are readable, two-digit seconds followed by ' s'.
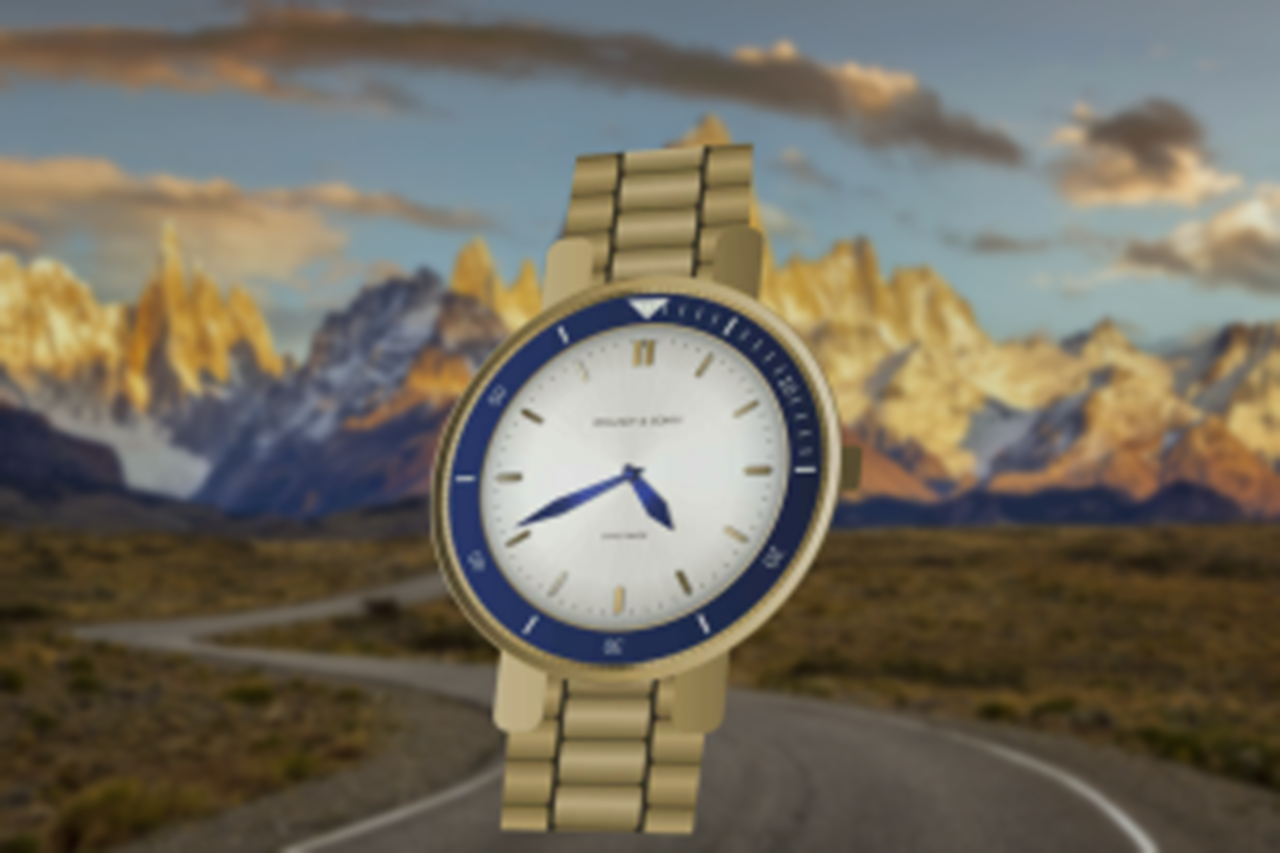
4 h 41 min
